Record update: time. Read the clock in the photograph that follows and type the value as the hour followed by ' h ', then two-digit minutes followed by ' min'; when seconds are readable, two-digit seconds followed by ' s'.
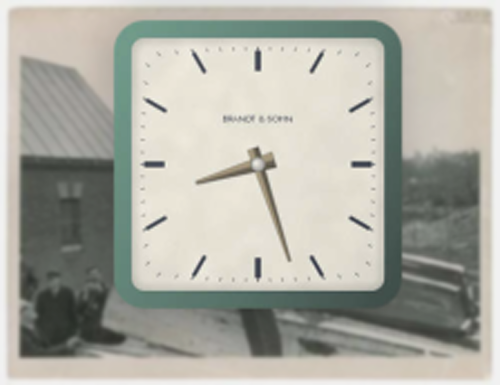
8 h 27 min
